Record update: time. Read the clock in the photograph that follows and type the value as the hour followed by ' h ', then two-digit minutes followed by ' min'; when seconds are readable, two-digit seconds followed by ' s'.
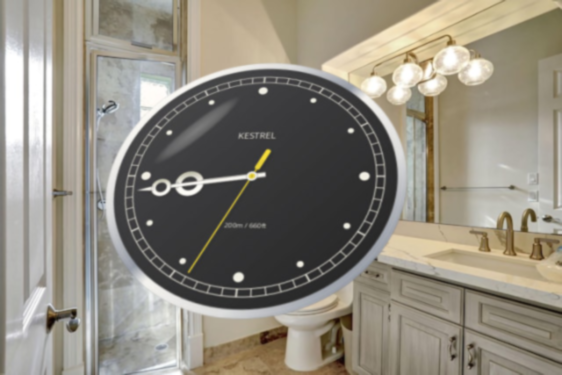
8 h 43 min 34 s
